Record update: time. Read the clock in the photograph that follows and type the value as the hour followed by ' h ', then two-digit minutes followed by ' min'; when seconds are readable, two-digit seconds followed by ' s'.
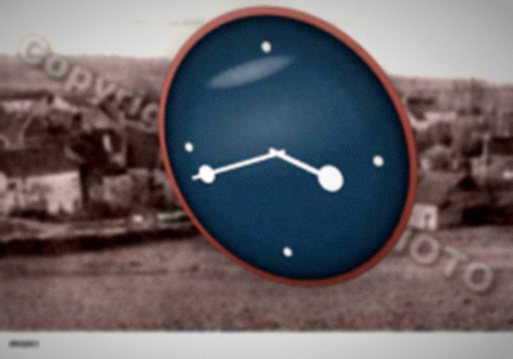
3 h 42 min
